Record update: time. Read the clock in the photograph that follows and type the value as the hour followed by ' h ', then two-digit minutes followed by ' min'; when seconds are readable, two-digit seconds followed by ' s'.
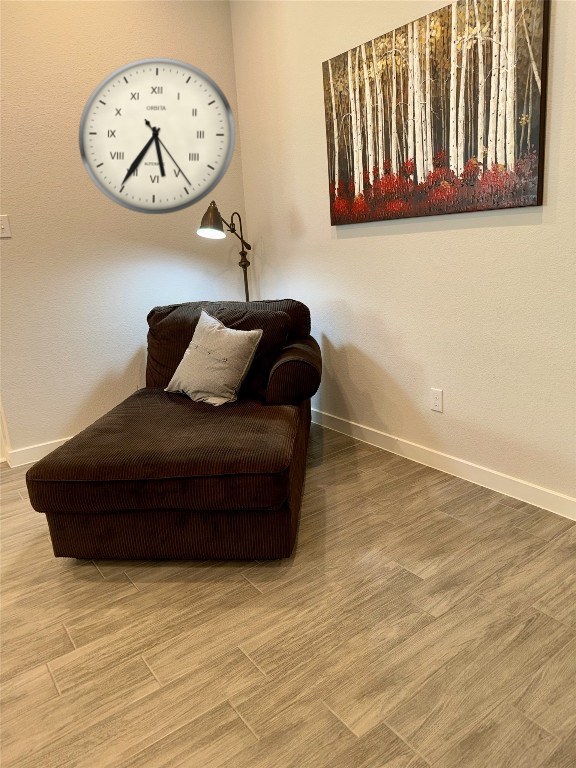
5 h 35 min 24 s
